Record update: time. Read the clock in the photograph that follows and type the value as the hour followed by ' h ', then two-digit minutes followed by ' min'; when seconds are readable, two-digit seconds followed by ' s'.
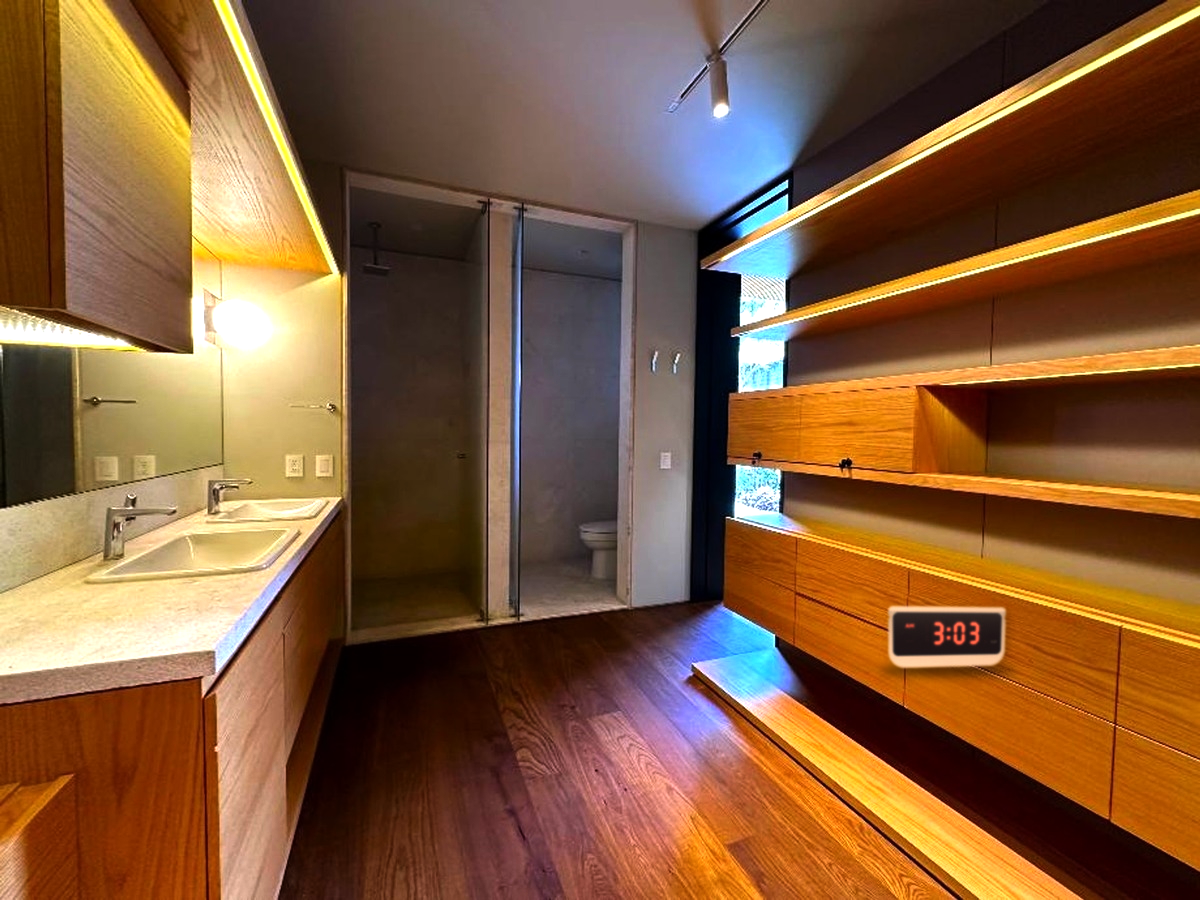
3 h 03 min
